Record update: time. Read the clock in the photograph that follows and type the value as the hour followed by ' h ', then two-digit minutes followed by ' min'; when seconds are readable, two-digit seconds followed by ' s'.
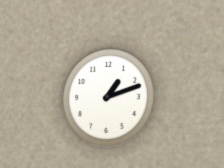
1 h 12 min
